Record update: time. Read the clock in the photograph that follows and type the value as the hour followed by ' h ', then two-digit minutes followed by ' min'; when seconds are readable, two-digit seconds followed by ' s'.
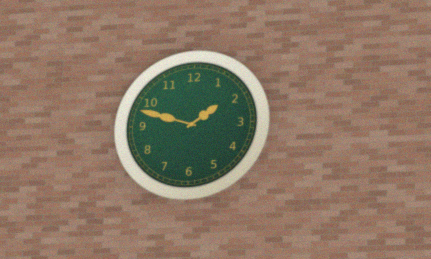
1 h 48 min
